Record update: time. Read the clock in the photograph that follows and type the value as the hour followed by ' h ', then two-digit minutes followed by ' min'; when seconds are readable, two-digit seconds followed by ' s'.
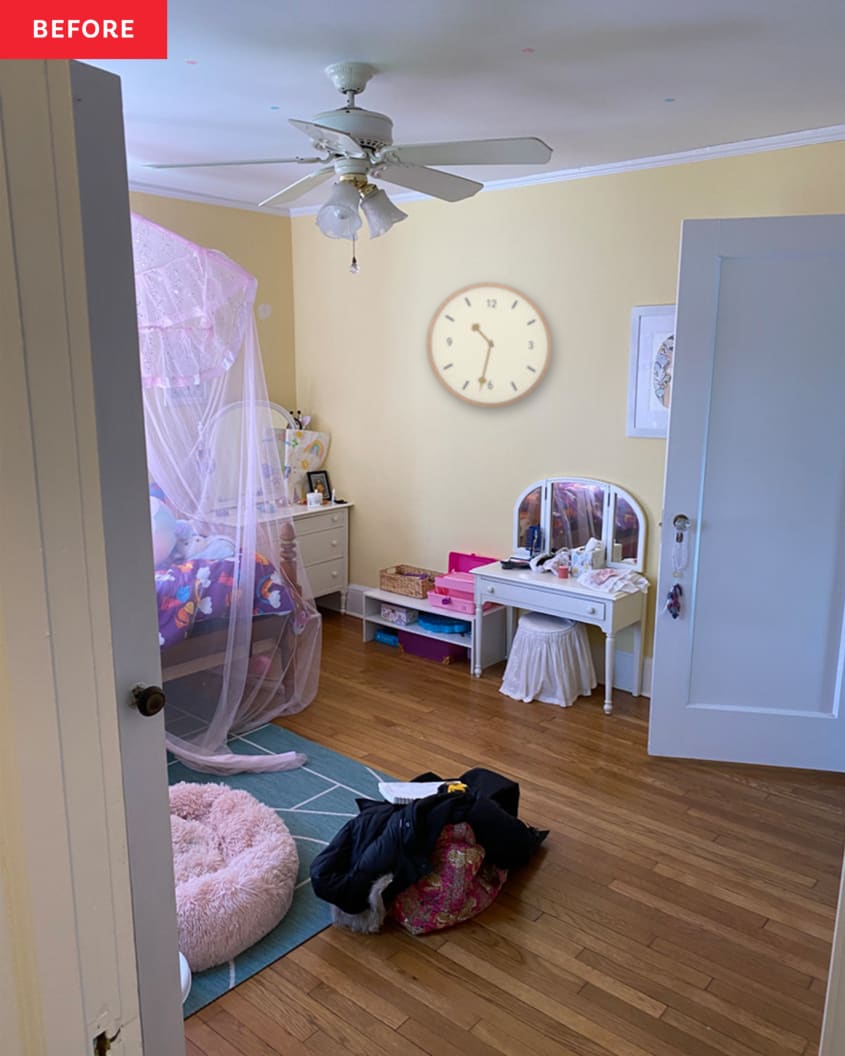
10 h 32 min
